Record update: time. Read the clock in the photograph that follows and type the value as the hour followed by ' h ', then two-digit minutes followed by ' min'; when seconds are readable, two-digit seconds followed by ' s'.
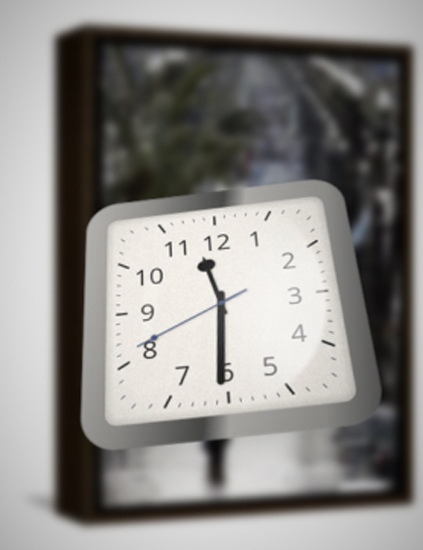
11 h 30 min 41 s
